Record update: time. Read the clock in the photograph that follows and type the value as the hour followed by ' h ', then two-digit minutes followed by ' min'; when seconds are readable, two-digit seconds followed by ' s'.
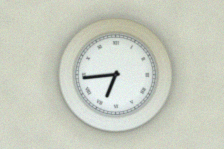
6 h 44 min
